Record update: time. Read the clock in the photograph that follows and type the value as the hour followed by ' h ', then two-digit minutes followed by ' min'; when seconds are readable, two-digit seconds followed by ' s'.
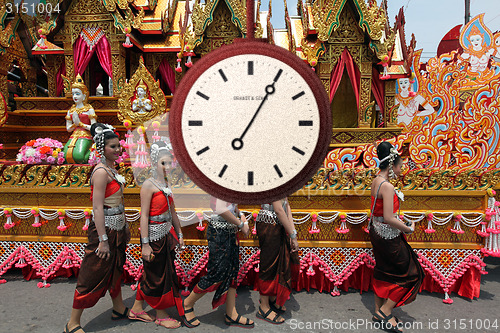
7 h 05 min
